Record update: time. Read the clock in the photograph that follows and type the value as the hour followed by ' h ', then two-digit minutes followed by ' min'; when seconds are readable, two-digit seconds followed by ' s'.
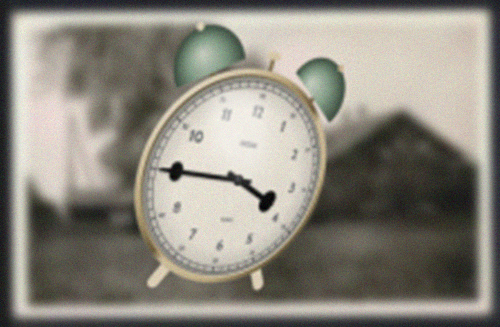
3 h 45 min
